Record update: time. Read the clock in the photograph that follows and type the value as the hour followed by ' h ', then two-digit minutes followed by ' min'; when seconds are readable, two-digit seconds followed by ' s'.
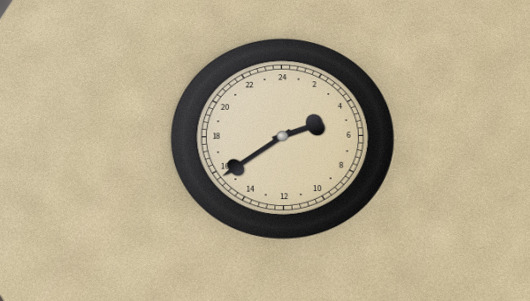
4 h 39 min
